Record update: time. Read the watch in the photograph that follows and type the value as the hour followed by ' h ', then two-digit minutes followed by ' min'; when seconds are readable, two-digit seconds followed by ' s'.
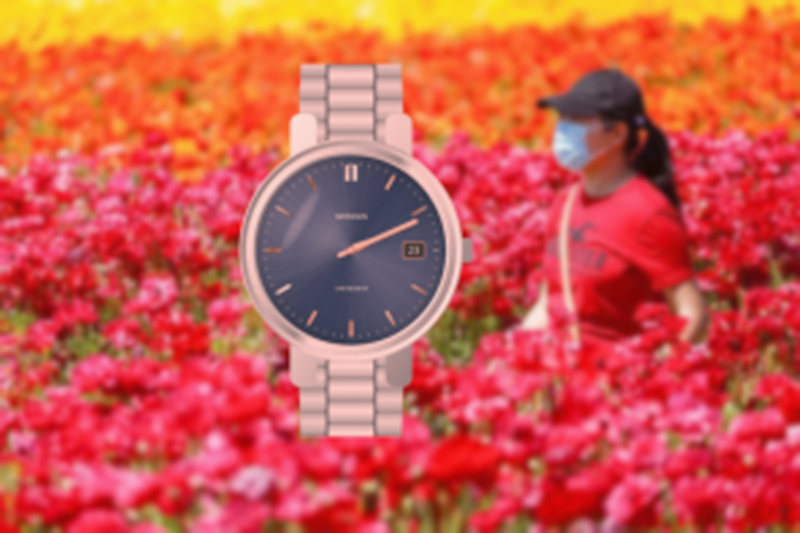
2 h 11 min
